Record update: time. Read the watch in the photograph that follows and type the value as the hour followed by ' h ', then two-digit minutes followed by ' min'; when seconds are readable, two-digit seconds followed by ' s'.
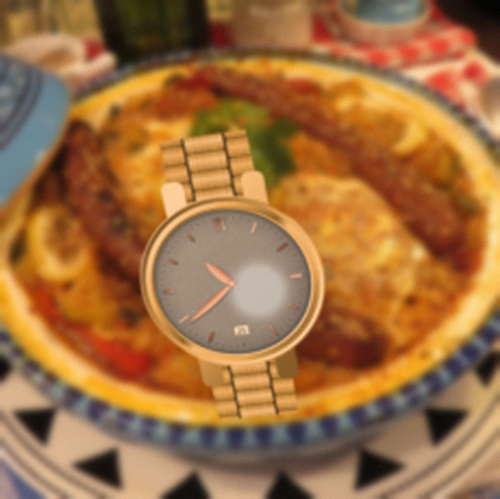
10 h 39 min
